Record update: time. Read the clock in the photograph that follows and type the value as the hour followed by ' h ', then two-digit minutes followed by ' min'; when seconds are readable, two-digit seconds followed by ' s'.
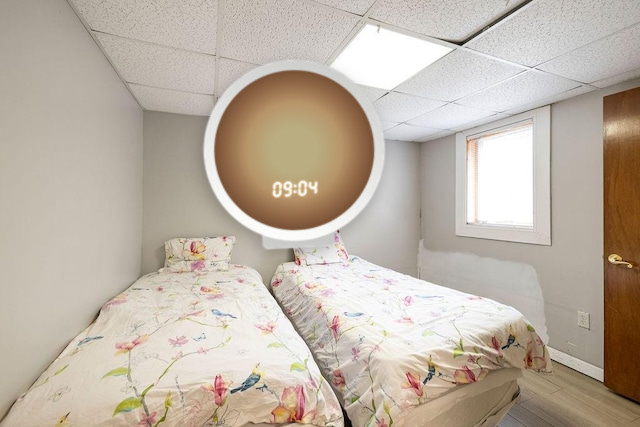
9 h 04 min
